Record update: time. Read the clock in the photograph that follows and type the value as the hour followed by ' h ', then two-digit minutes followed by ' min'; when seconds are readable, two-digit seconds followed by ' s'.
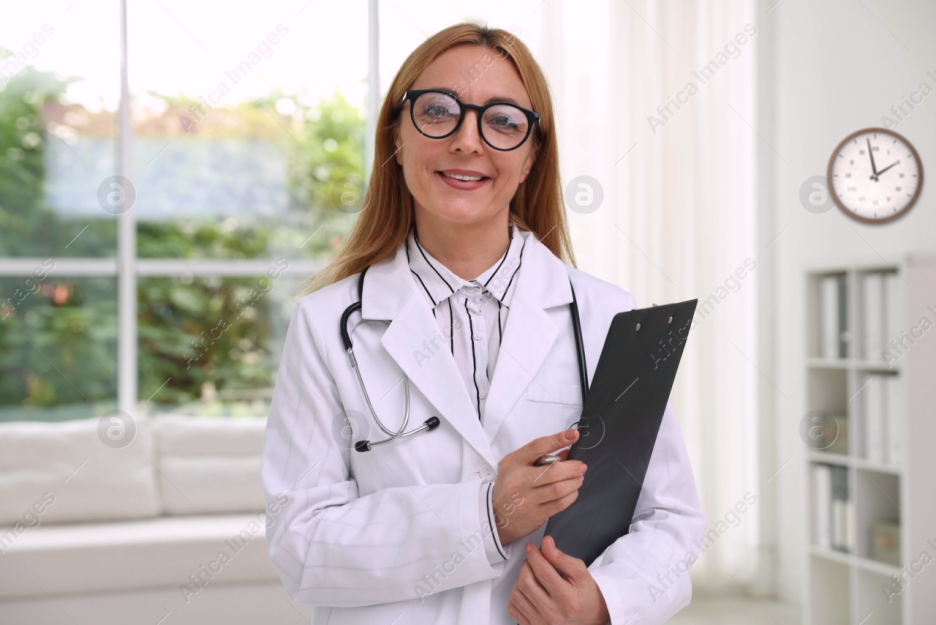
1 h 58 min
